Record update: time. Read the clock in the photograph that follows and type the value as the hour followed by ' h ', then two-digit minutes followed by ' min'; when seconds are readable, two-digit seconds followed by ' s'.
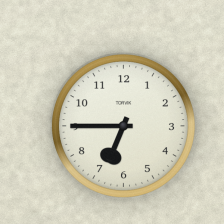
6 h 45 min
